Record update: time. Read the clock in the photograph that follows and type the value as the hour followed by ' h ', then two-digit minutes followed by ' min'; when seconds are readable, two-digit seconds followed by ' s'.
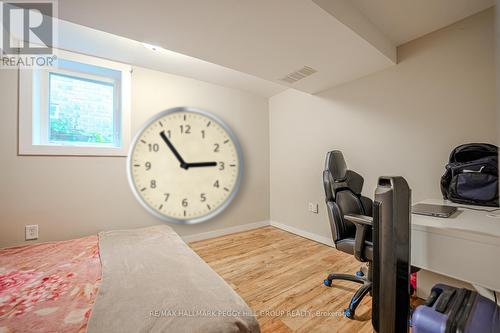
2 h 54 min
